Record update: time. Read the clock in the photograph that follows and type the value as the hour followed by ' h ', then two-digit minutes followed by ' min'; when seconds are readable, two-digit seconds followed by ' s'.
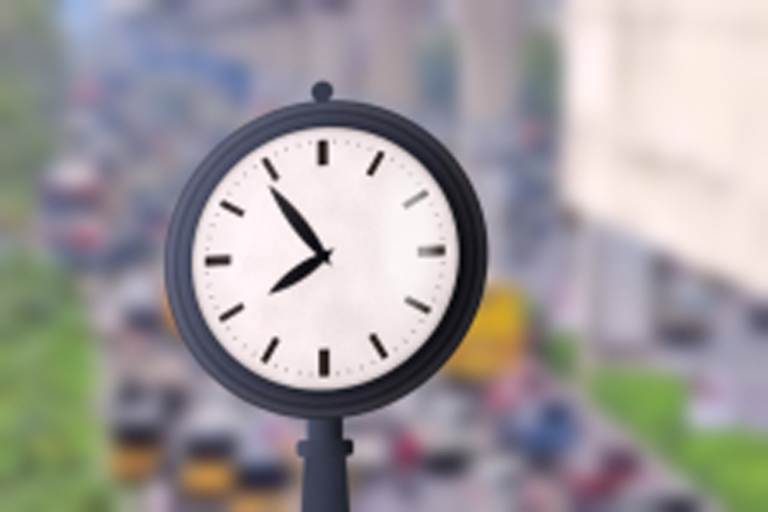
7 h 54 min
